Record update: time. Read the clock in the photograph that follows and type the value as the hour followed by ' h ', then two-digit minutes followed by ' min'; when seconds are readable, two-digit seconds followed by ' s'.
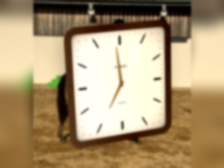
6 h 59 min
